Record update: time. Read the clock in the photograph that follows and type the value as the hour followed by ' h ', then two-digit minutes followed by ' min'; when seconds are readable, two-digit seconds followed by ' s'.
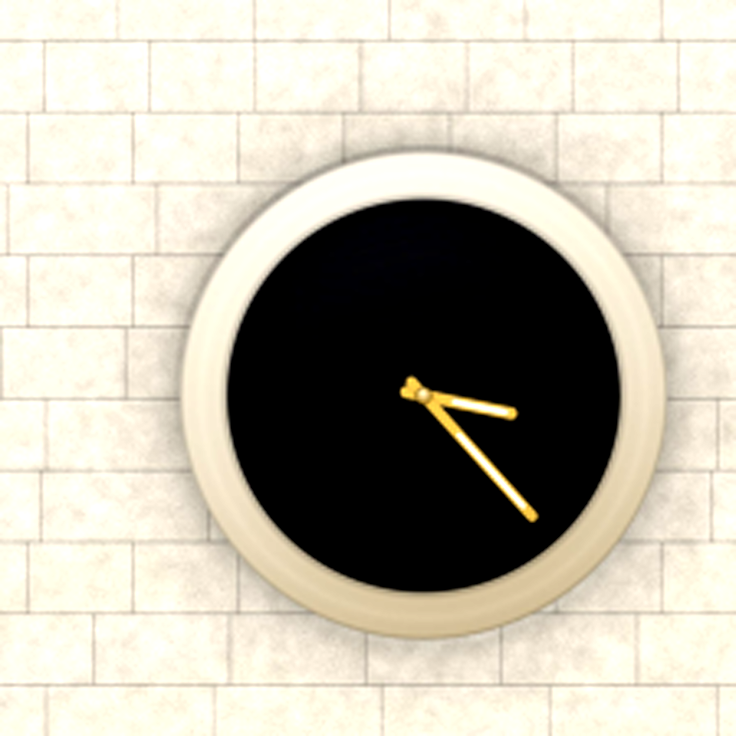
3 h 23 min
